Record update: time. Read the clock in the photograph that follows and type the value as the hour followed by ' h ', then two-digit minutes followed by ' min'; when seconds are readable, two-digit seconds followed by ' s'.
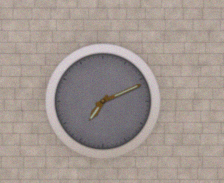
7 h 11 min
